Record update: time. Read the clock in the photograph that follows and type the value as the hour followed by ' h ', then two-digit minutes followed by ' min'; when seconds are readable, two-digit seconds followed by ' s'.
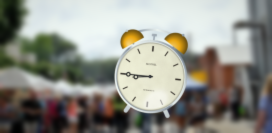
8 h 45 min
